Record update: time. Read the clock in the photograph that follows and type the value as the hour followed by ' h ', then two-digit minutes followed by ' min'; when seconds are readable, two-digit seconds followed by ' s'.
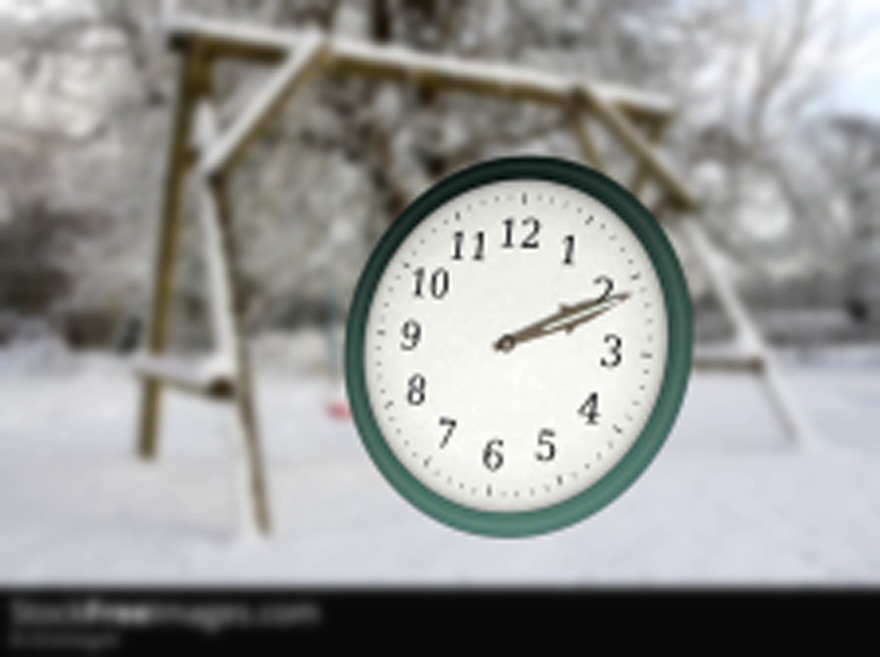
2 h 11 min
